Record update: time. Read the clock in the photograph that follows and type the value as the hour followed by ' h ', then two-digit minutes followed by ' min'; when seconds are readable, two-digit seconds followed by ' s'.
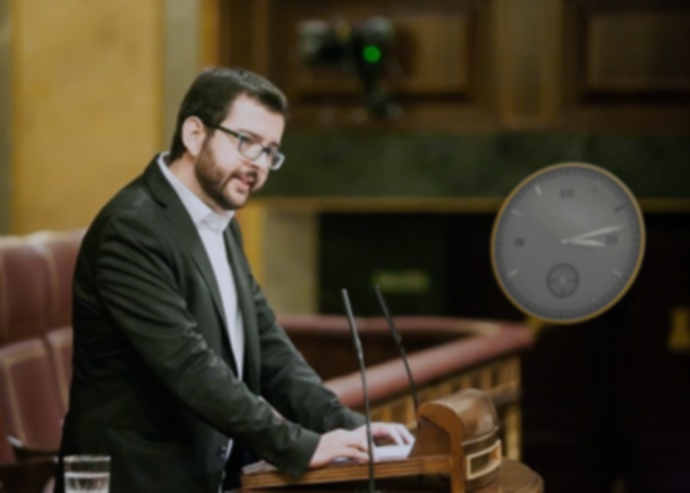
3 h 13 min
